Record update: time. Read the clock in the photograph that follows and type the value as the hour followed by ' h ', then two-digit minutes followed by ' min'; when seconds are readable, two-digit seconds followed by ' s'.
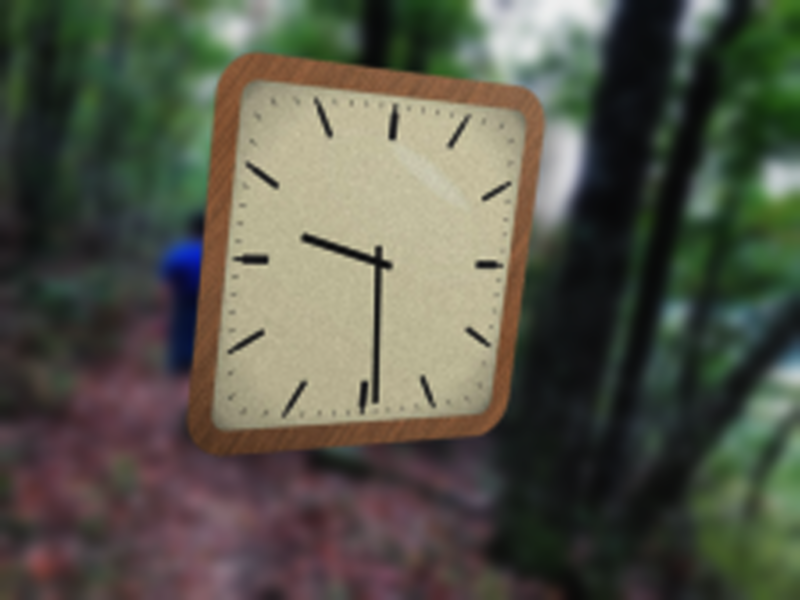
9 h 29 min
